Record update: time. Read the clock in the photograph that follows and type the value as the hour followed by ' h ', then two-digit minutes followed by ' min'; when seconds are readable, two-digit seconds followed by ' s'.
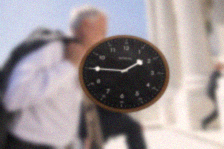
1 h 45 min
